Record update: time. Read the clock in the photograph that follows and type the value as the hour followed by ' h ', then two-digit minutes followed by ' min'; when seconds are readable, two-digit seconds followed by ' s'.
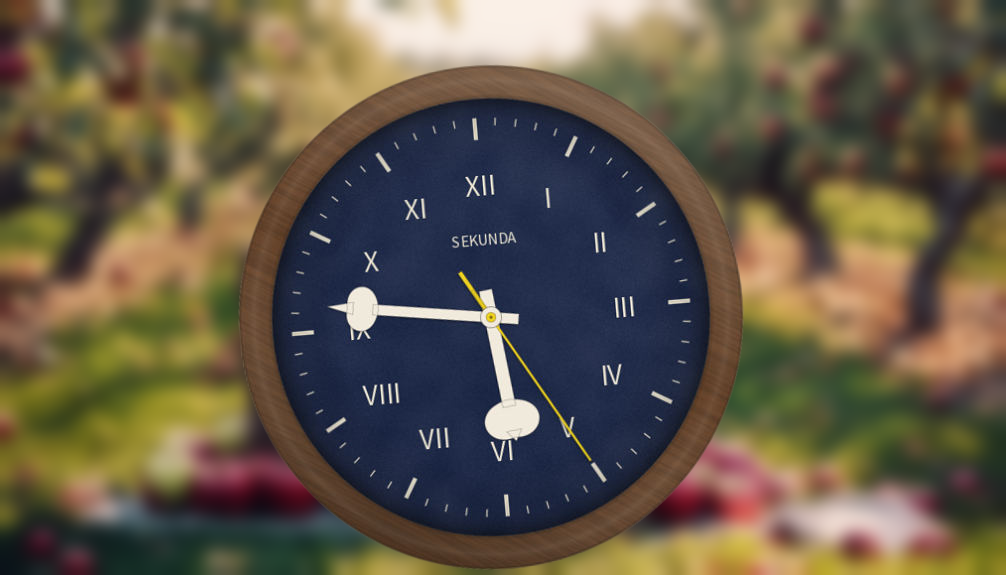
5 h 46 min 25 s
